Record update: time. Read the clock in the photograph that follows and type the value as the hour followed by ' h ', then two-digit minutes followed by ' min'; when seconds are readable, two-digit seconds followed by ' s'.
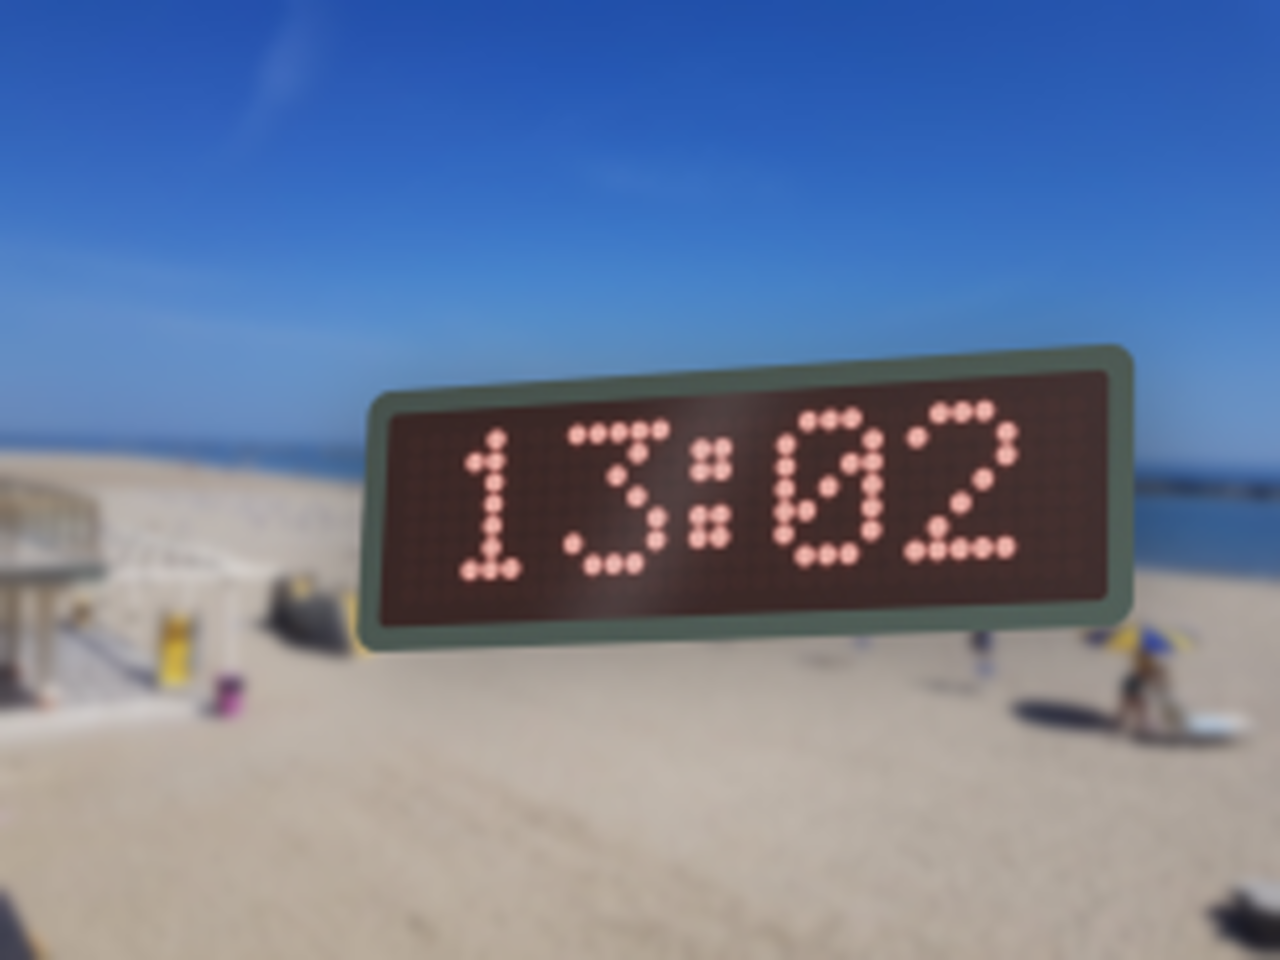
13 h 02 min
